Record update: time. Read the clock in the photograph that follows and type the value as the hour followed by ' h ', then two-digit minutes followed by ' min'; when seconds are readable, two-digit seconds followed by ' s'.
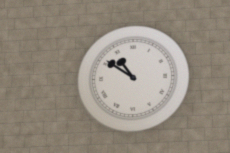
10 h 51 min
